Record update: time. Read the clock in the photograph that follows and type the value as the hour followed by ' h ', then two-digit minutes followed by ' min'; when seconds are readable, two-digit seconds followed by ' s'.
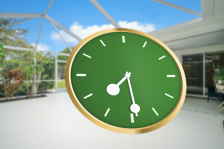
7 h 29 min
